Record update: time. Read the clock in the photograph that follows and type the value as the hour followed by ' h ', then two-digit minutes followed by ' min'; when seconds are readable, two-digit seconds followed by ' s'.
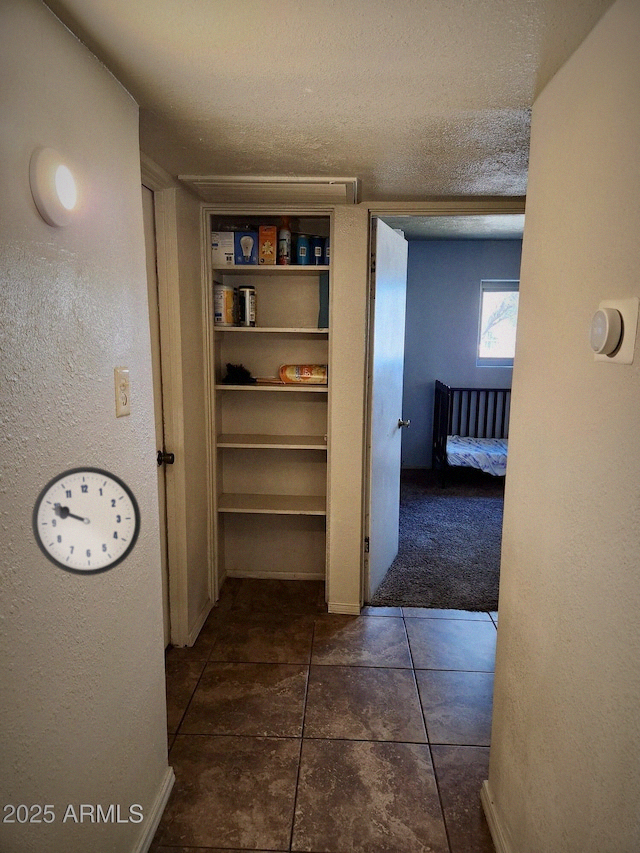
9 h 49 min
